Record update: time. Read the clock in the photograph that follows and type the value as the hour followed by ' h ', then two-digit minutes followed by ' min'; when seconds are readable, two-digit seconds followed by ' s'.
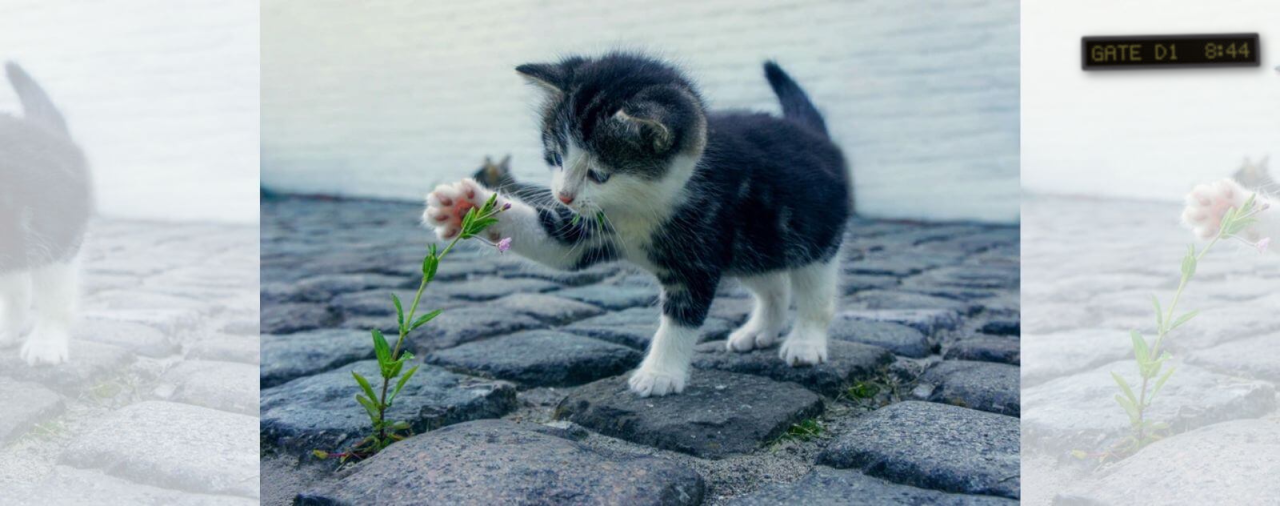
8 h 44 min
